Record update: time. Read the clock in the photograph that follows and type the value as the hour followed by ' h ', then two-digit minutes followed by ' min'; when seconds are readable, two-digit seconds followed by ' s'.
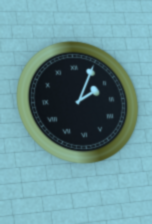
2 h 05 min
